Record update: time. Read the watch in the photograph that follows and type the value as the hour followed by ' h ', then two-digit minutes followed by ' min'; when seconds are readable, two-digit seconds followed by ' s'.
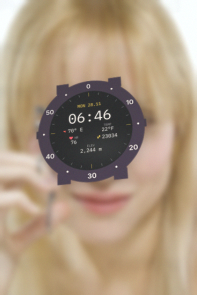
6 h 46 min
